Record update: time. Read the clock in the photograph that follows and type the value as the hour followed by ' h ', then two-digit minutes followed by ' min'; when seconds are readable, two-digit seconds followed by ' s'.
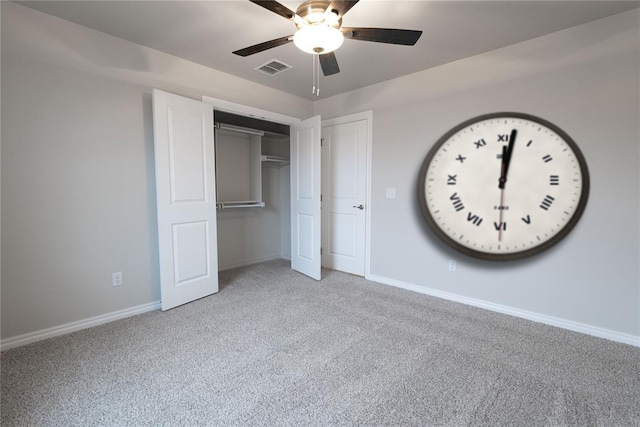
12 h 01 min 30 s
